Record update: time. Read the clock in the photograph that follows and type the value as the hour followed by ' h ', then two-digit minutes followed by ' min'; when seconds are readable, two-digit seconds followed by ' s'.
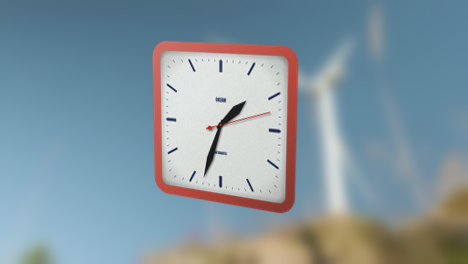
1 h 33 min 12 s
